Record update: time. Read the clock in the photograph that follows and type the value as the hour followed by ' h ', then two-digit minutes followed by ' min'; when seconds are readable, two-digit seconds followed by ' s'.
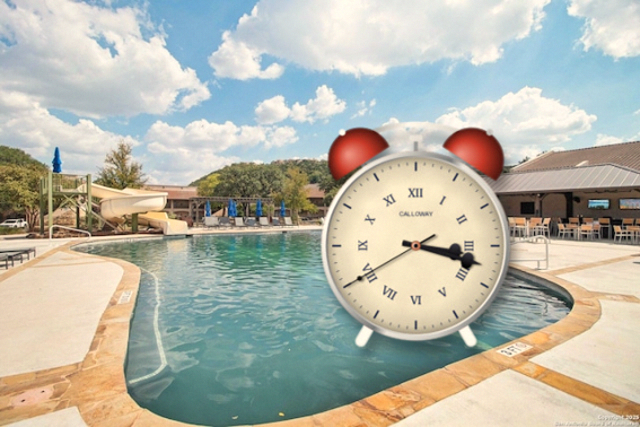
3 h 17 min 40 s
